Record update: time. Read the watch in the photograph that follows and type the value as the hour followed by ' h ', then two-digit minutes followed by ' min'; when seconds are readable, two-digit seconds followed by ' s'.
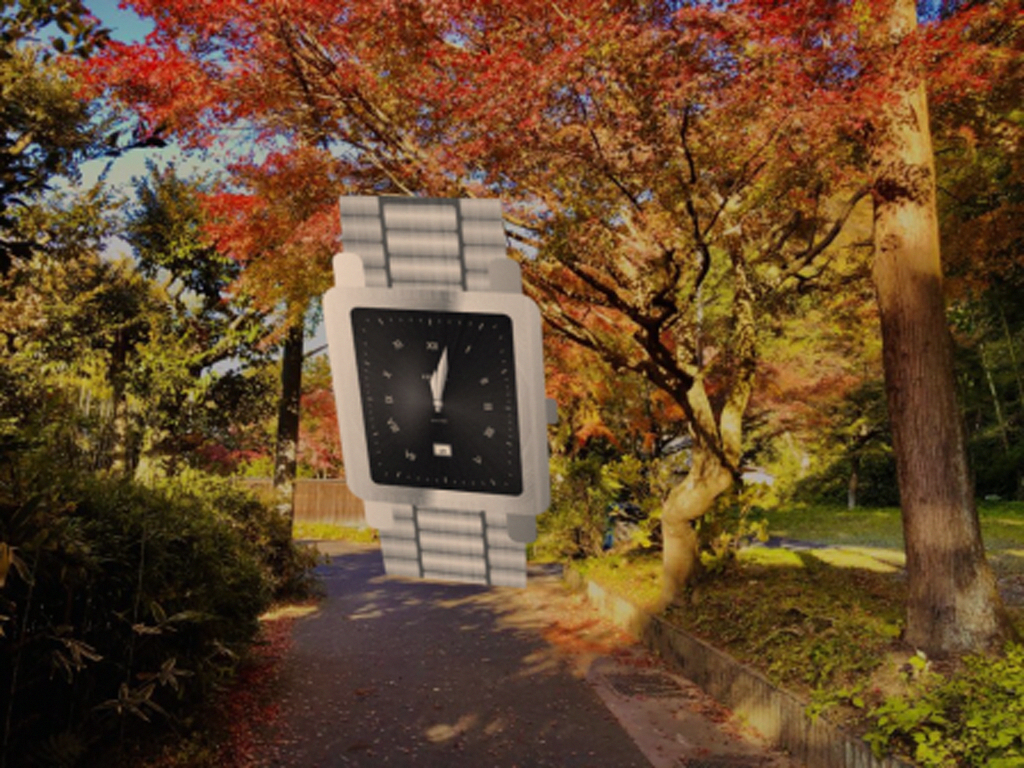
12 h 02 min
